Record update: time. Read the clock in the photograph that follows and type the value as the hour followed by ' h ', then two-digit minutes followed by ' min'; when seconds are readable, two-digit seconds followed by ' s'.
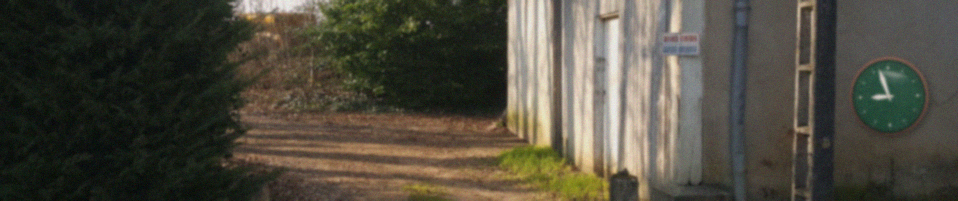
8 h 57 min
